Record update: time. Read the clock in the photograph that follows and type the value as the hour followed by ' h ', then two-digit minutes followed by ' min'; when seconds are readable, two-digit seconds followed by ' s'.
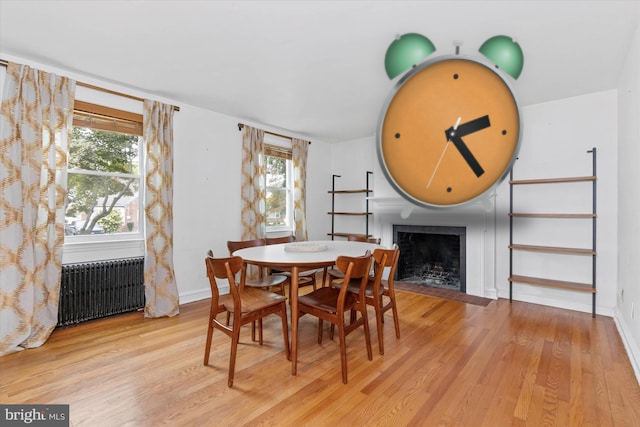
2 h 23 min 34 s
